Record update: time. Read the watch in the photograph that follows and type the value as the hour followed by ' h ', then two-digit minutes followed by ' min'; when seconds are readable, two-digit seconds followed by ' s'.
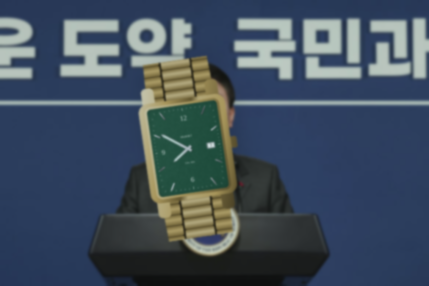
7 h 51 min
